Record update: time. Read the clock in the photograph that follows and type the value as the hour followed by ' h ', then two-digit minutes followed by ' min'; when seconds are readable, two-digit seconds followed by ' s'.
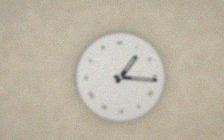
1 h 16 min
